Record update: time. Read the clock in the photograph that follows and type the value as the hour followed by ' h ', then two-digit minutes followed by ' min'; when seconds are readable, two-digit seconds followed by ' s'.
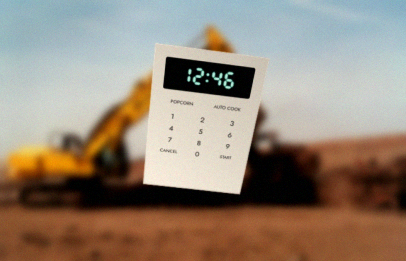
12 h 46 min
